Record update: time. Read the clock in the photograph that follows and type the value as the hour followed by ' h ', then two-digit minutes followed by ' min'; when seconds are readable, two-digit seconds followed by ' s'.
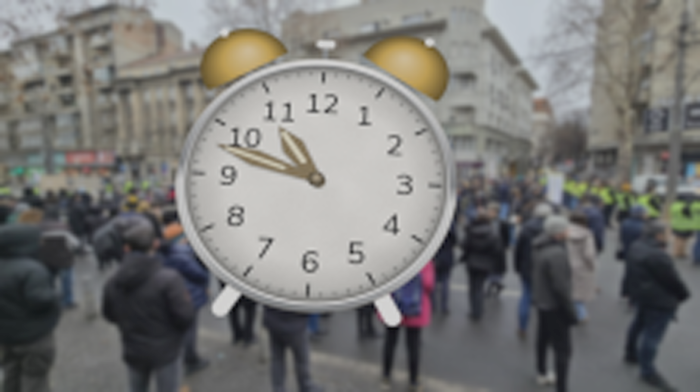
10 h 48 min
